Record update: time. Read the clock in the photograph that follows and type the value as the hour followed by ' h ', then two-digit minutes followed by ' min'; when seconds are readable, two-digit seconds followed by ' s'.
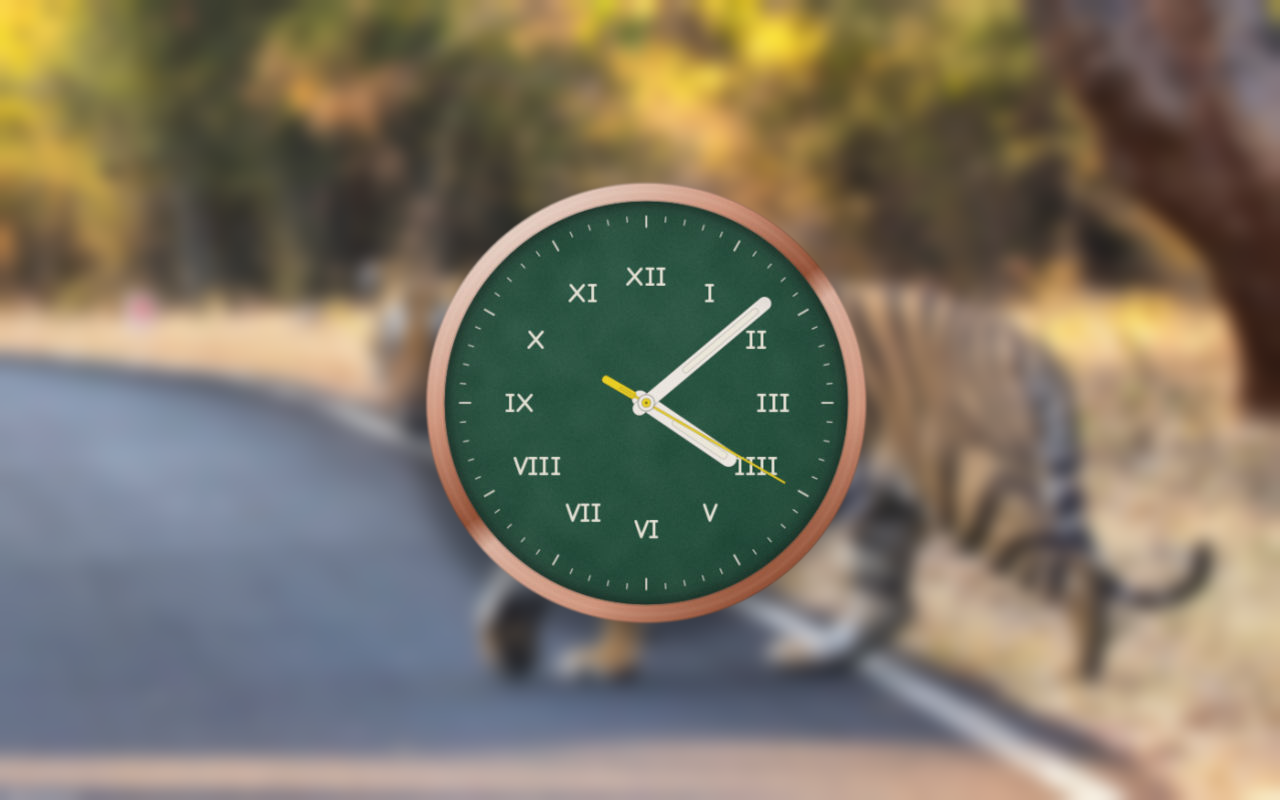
4 h 08 min 20 s
